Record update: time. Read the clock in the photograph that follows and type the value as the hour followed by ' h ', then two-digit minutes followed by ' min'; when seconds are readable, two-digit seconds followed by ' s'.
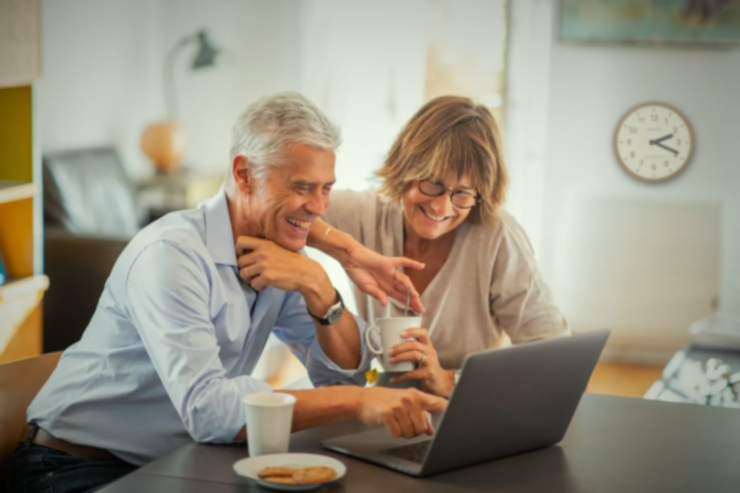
2 h 19 min
